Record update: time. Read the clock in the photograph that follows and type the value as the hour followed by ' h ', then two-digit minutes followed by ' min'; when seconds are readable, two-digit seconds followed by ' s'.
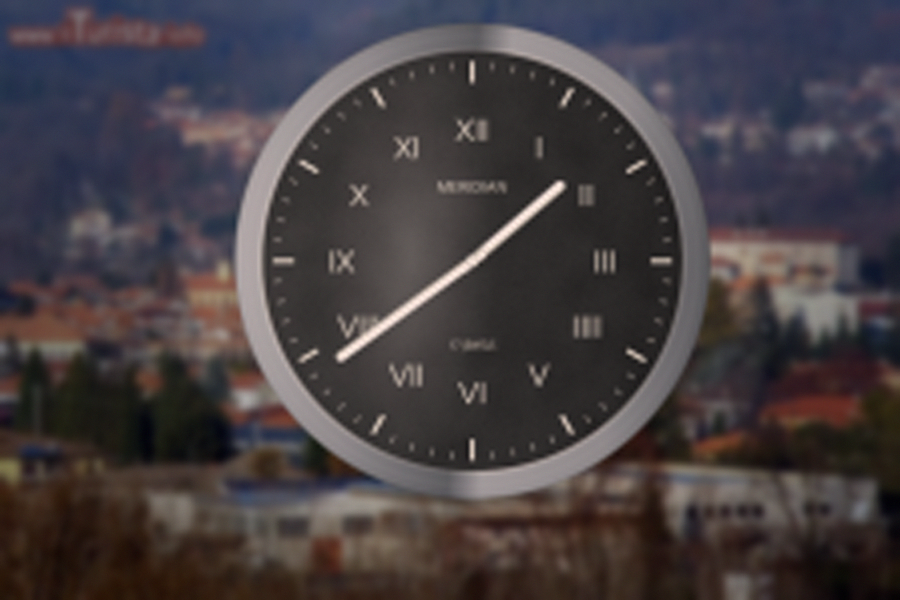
1 h 39 min
